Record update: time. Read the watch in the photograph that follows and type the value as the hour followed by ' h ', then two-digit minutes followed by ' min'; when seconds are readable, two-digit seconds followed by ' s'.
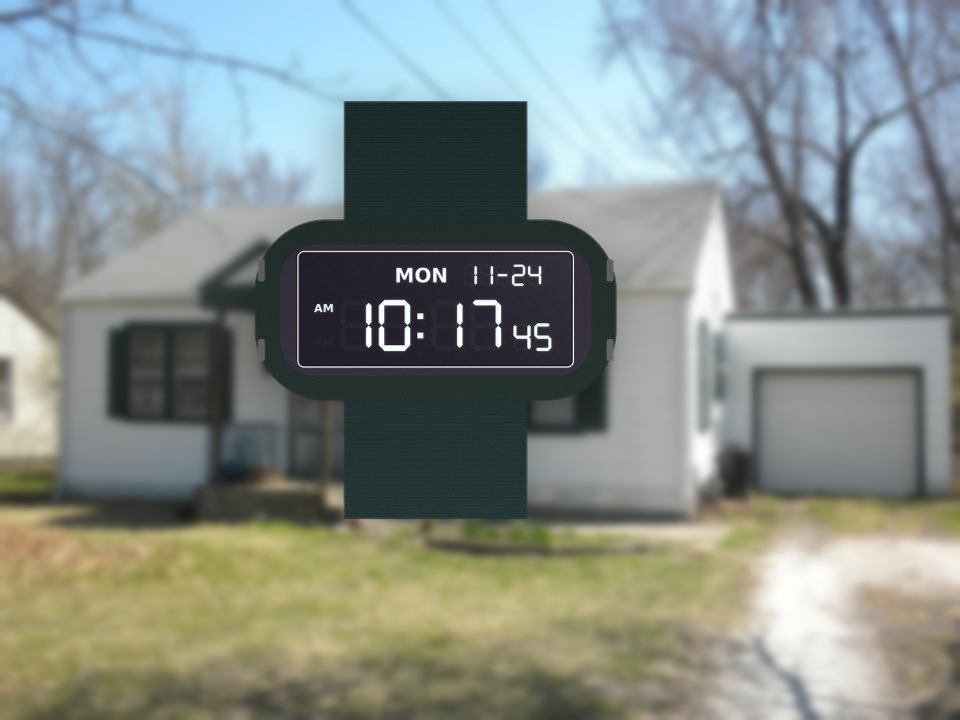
10 h 17 min 45 s
